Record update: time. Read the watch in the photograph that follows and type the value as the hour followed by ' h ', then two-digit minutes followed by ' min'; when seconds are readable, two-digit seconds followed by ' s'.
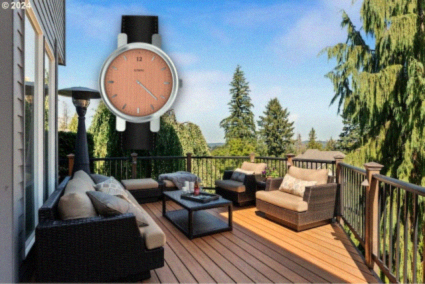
4 h 22 min
